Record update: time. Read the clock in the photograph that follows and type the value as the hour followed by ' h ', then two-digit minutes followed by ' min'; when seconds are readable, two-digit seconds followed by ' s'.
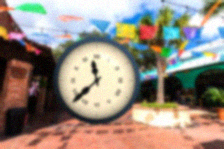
11 h 38 min
